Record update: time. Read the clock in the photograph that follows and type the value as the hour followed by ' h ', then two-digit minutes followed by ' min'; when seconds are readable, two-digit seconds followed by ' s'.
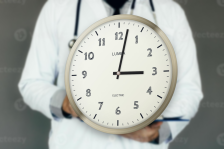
3 h 02 min
